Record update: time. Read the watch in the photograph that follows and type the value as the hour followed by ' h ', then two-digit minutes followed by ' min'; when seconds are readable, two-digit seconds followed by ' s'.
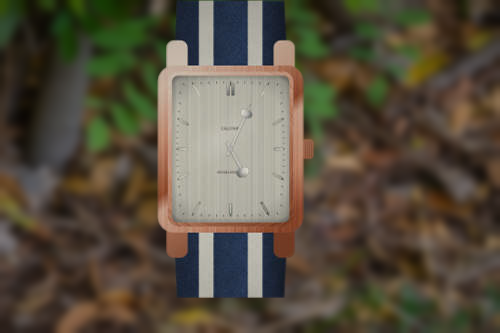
5 h 04 min
